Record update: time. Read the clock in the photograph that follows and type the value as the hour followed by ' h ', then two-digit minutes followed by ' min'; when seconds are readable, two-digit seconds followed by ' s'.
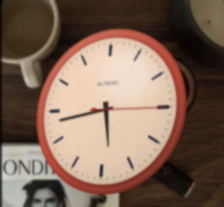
5 h 43 min 15 s
